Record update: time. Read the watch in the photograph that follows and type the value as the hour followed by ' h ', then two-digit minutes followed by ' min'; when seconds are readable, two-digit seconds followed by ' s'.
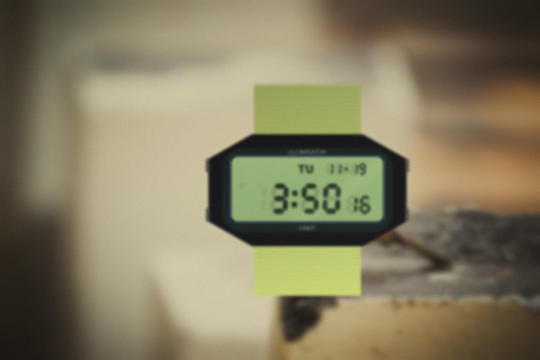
3 h 50 min 16 s
